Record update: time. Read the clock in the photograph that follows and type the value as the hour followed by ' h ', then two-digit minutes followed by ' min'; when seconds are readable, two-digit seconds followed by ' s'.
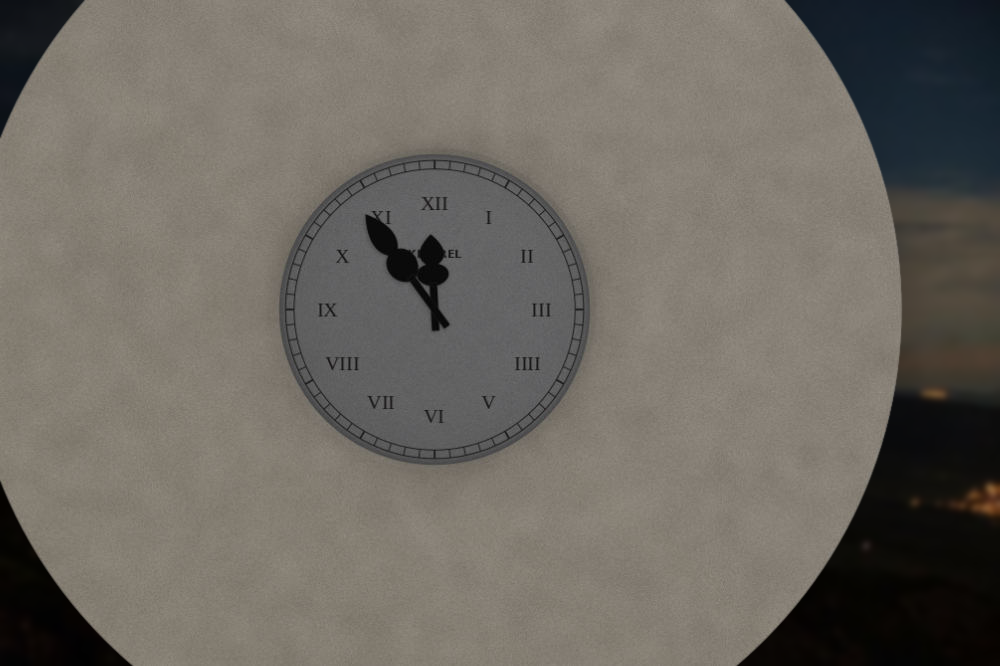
11 h 54 min
